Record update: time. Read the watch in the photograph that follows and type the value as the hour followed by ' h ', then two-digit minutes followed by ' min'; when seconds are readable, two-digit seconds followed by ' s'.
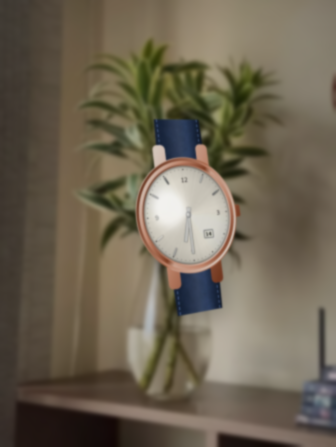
6 h 30 min
